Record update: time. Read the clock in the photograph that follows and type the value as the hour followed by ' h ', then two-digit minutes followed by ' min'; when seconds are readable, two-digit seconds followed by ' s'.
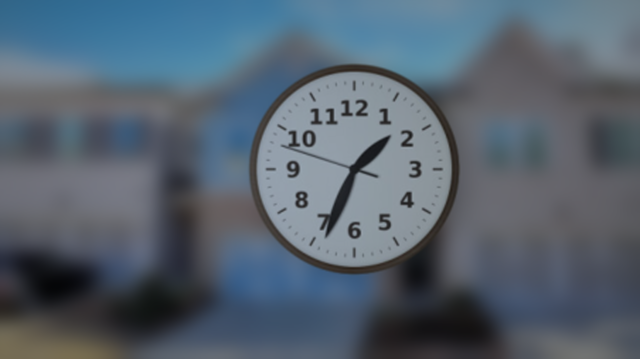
1 h 33 min 48 s
